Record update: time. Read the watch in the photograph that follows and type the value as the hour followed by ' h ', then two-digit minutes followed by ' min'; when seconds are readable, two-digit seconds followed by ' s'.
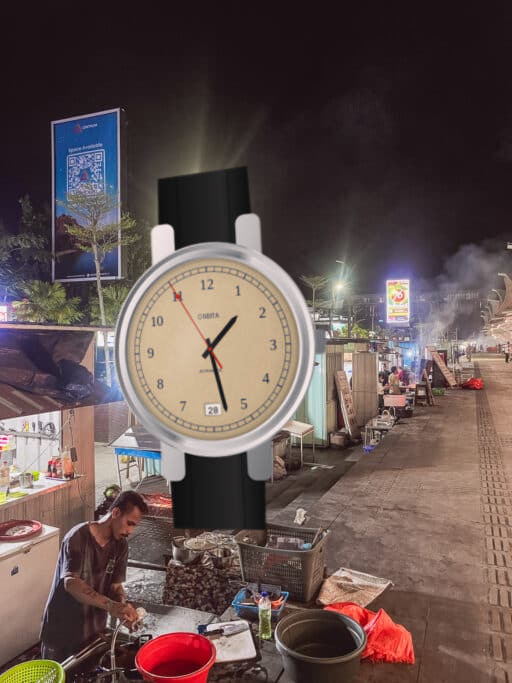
1 h 27 min 55 s
